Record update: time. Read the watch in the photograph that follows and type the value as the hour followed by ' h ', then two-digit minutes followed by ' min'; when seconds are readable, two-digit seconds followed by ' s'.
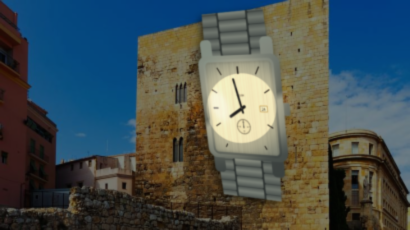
7 h 58 min
